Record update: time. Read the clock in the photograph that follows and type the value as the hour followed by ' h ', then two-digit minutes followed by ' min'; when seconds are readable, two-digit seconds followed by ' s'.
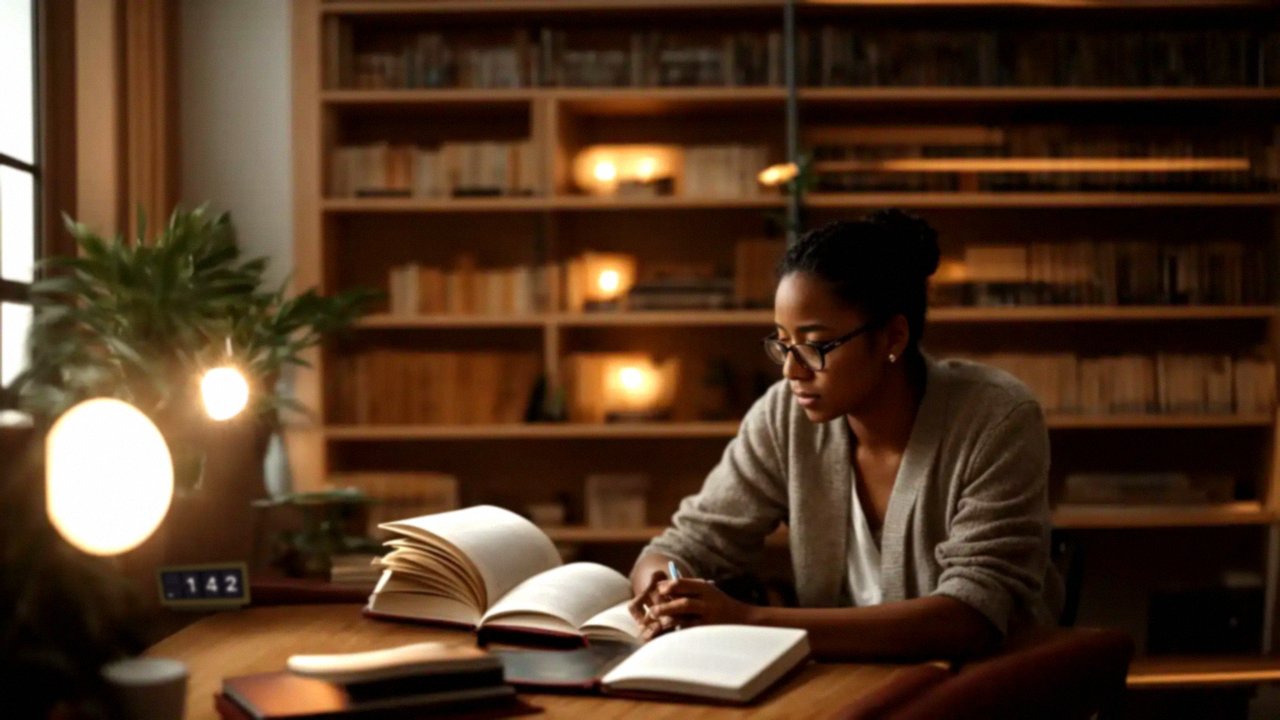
1 h 42 min
